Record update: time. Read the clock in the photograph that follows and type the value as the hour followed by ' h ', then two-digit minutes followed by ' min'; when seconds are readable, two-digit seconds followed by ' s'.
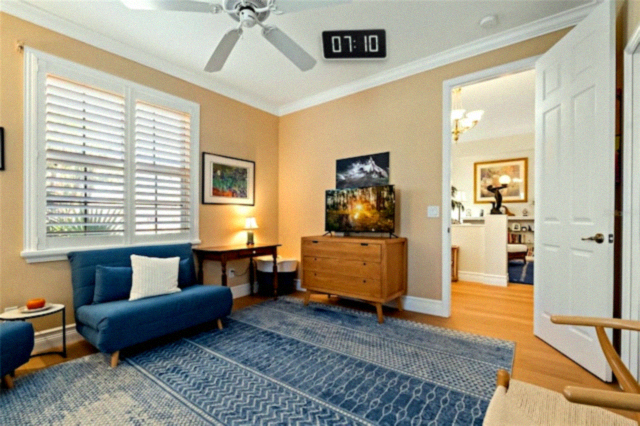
7 h 10 min
